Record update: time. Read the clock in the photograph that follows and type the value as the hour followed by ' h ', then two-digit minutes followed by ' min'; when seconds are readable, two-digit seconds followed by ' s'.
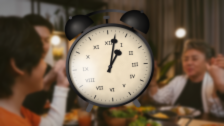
1 h 02 min
